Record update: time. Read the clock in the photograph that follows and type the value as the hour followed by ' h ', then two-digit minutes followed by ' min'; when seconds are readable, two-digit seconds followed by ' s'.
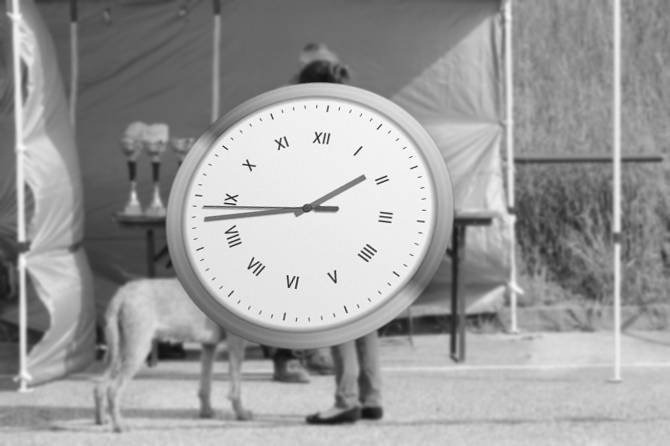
1 h 42 min 44 s
